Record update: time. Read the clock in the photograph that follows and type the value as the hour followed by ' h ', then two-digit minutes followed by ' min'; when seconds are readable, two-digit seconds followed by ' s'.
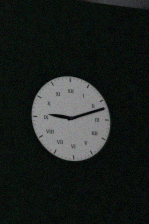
9 h 12 min
